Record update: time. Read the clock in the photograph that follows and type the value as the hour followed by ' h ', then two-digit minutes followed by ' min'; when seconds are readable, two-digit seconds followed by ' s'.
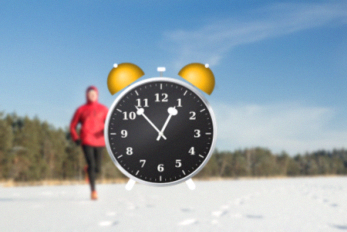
12 h 53 min
